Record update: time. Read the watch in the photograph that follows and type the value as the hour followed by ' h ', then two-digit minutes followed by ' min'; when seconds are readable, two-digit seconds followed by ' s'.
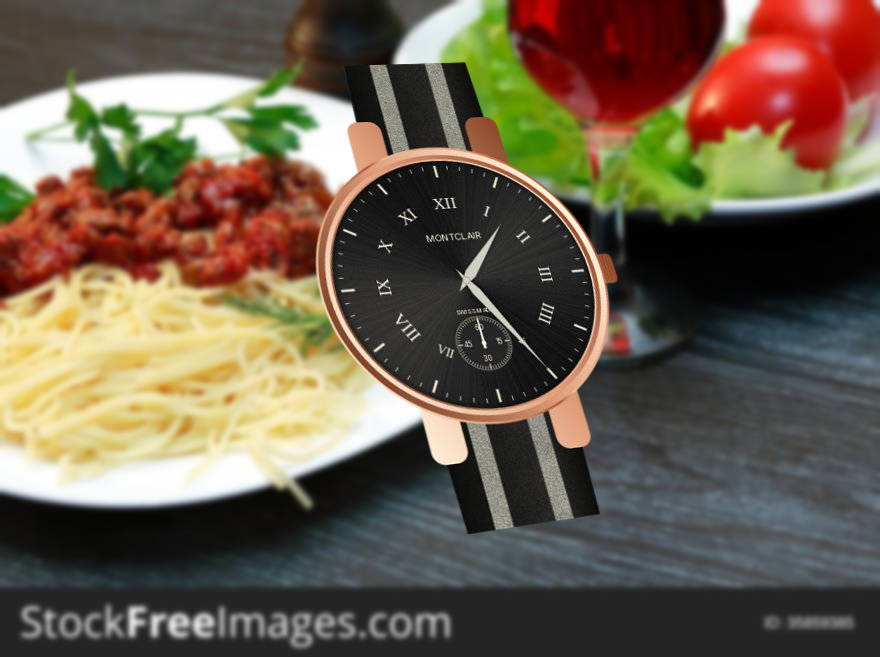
1 h 25 min
